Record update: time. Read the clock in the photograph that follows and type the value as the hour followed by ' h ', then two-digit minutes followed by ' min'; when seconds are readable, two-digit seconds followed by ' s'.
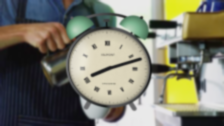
8 h 12 min
